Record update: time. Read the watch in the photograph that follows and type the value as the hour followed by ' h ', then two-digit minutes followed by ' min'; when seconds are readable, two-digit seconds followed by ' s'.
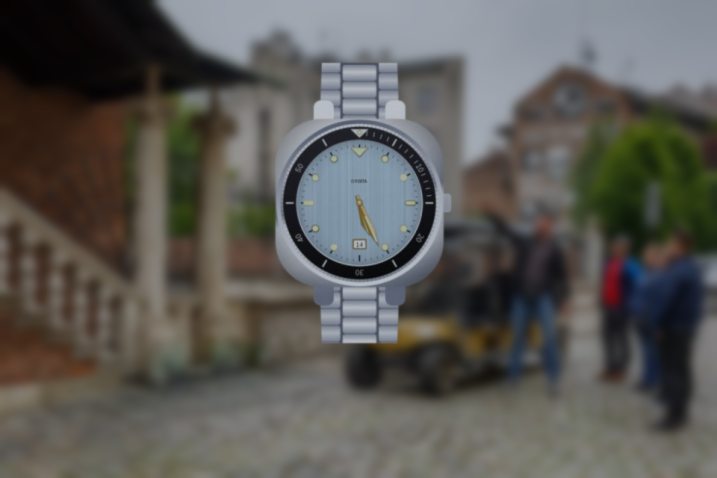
5 h 26 min
